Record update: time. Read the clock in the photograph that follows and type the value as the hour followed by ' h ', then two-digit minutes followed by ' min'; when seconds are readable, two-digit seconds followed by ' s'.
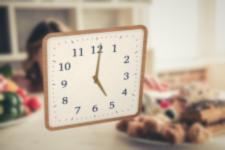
5 h 01 min
